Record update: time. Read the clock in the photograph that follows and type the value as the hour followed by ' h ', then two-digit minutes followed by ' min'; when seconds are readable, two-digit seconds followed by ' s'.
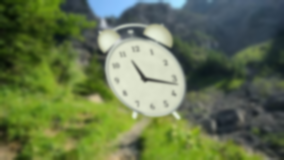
11 h 17 min
